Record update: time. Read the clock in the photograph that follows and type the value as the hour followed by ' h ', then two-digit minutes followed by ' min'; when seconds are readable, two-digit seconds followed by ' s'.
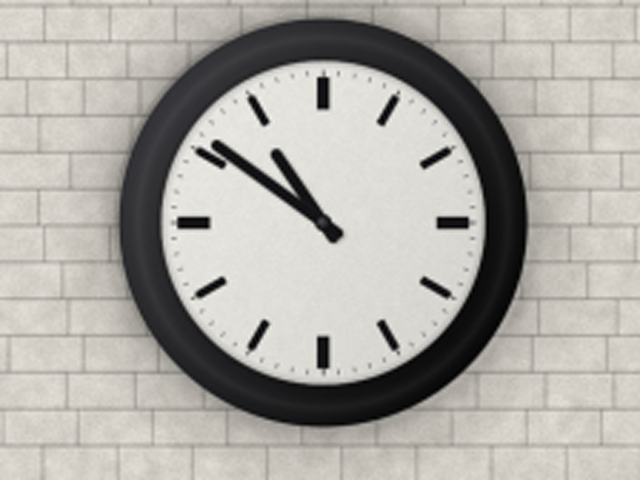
10 h 51 min
